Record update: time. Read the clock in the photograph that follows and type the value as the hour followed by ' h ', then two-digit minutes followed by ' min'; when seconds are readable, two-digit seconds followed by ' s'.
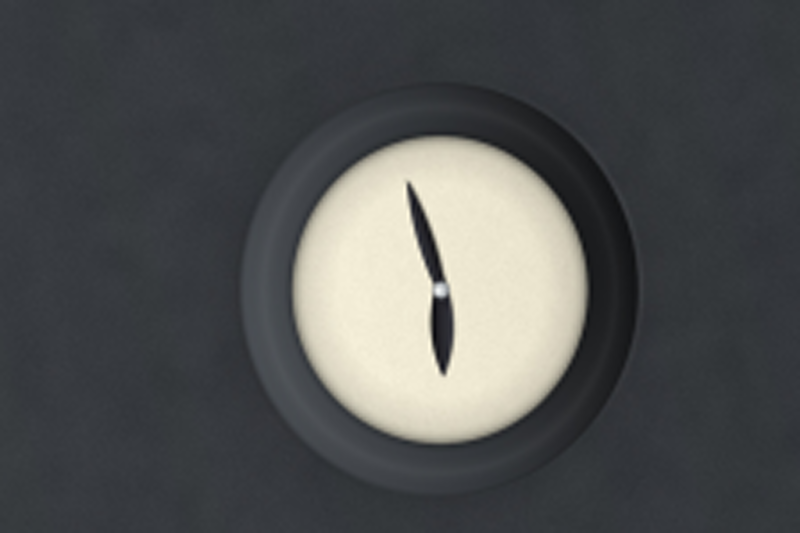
5 h 57 min
